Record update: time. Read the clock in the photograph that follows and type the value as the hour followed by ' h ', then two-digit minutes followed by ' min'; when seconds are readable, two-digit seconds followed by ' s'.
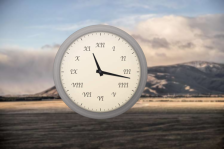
11 h 17 min
